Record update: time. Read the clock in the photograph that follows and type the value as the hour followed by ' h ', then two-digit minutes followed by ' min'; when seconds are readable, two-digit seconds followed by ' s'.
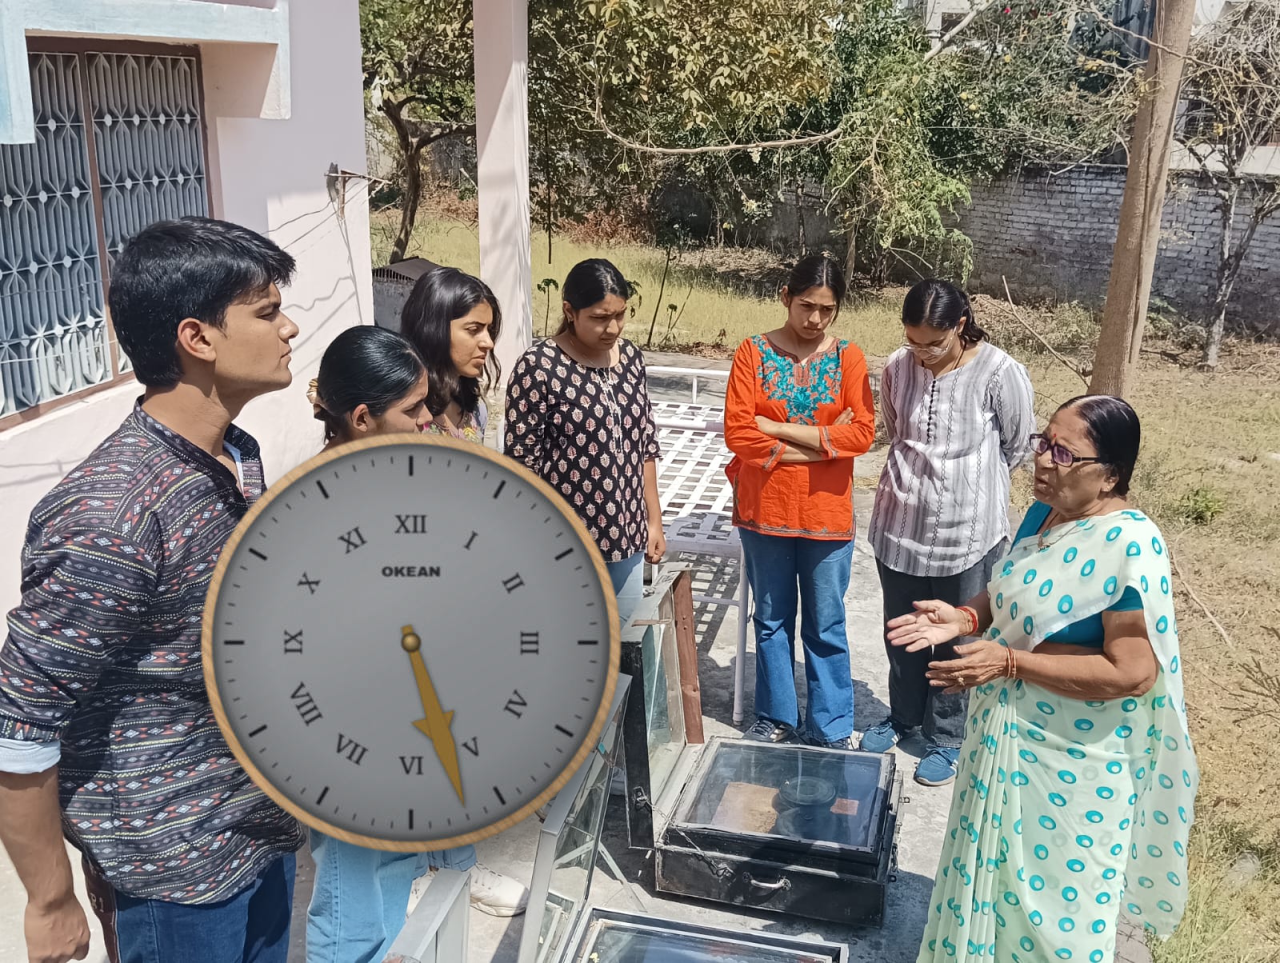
5 h 27 min
